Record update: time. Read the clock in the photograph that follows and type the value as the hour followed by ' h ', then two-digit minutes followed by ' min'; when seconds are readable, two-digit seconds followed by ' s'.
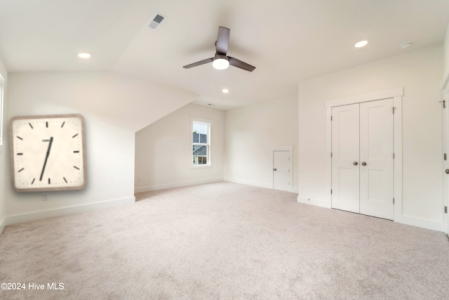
12 h 33 min
